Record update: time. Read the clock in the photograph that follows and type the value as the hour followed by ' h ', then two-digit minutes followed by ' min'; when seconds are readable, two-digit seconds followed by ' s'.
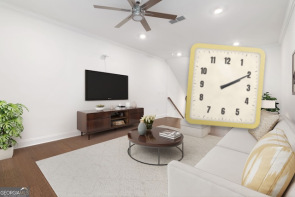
2 h 10 min
